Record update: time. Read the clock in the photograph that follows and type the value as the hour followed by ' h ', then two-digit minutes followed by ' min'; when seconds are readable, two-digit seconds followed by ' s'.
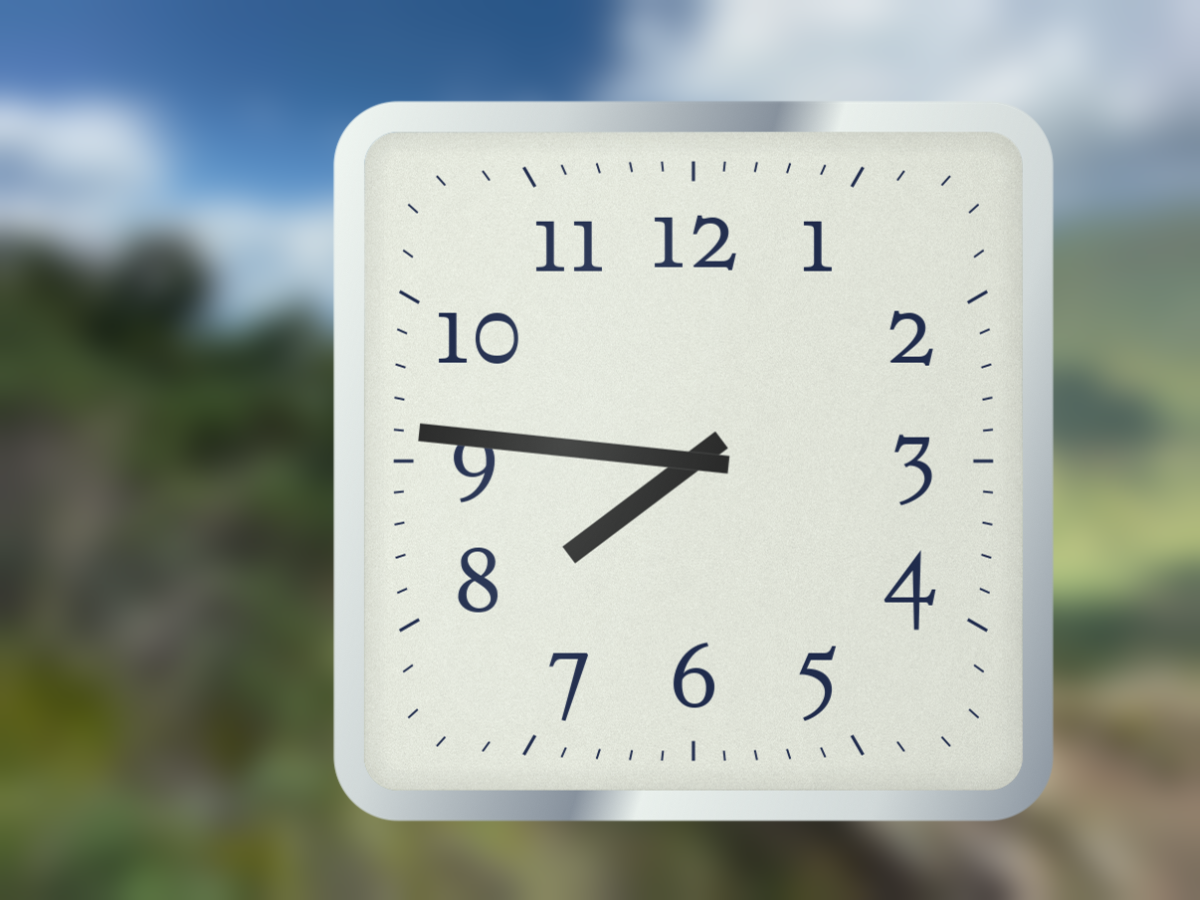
7 h 46 min
